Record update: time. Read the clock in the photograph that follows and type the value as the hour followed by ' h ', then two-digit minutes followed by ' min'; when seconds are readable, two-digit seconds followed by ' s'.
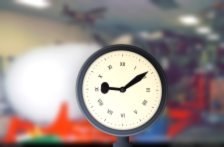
9 h 09 min
